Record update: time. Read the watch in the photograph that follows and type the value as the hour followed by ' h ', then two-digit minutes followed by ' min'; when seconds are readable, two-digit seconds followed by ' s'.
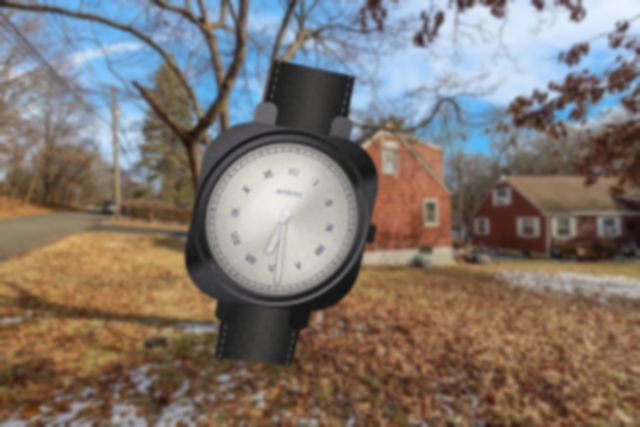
6 h 29 min
